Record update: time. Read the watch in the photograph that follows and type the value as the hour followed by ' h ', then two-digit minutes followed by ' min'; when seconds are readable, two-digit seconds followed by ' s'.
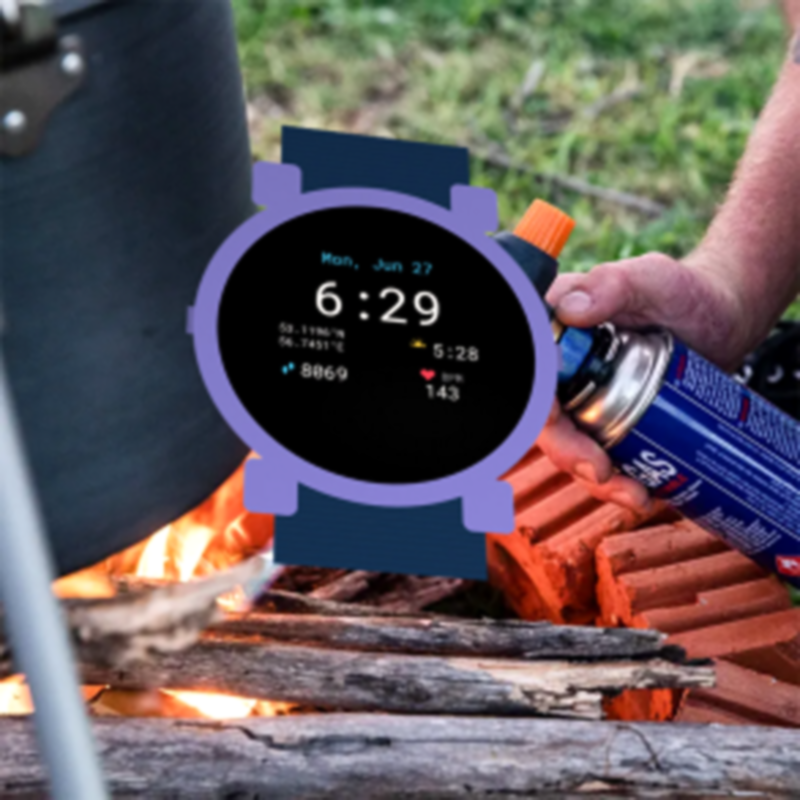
6 h 29 min
